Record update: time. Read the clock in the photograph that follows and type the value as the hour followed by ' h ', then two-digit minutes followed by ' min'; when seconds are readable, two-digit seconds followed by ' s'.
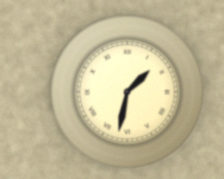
1 h 32 min
